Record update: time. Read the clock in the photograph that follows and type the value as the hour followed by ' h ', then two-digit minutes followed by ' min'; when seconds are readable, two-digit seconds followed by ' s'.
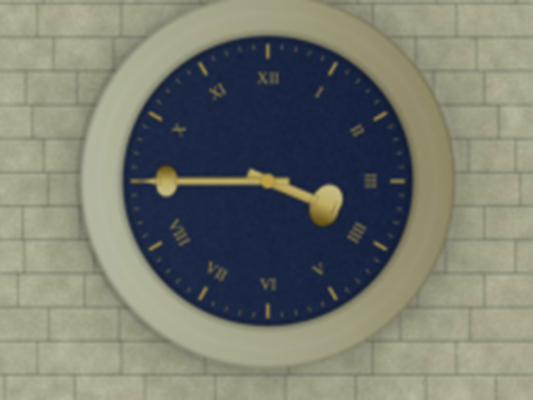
3 h 45 min
